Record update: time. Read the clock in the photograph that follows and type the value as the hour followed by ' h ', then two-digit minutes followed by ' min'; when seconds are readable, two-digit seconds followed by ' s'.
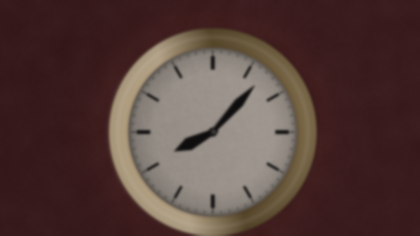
8 h 07 min
